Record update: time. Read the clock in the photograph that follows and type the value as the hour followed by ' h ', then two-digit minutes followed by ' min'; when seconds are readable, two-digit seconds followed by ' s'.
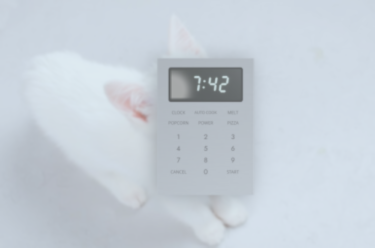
7 h 42 min
